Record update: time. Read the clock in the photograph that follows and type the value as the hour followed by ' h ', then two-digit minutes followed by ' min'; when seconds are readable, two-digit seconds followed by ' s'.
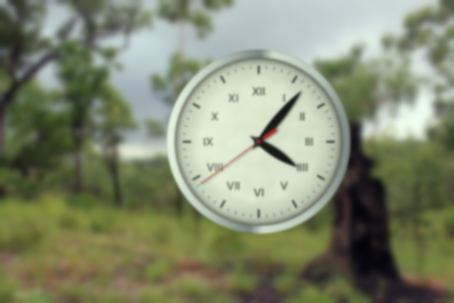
4 h 06 min 39 s
